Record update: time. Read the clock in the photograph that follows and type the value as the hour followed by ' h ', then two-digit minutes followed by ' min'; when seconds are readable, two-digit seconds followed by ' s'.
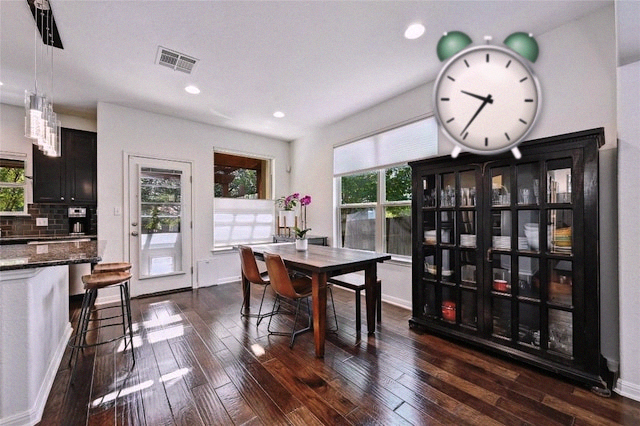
9 h 36 min
